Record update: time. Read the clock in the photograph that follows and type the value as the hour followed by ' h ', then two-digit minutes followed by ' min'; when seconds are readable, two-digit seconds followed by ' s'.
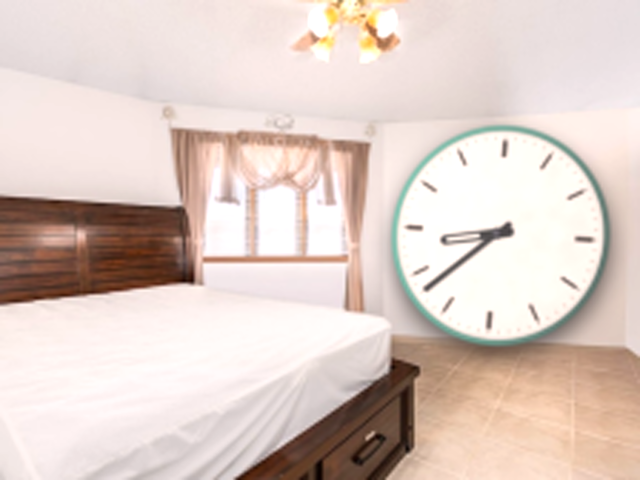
8 h 38 min
